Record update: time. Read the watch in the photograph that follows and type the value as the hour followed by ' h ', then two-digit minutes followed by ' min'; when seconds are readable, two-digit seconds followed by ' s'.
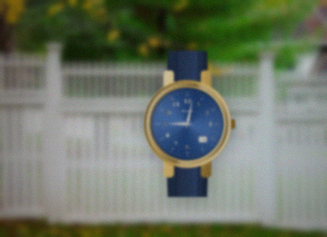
9 h 02 min
